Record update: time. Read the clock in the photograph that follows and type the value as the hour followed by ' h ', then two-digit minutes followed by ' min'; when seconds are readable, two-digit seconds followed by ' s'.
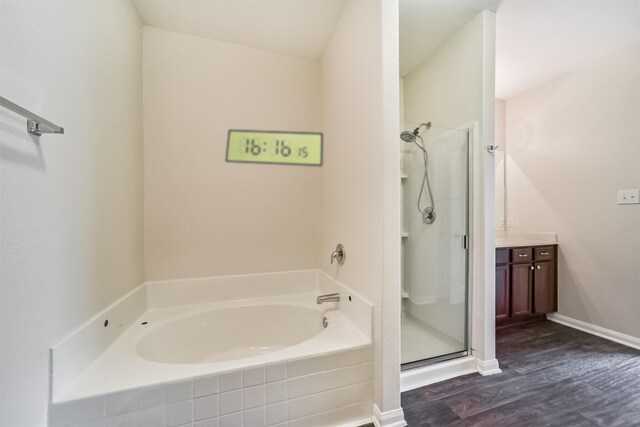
16 h 16 min 15 s
